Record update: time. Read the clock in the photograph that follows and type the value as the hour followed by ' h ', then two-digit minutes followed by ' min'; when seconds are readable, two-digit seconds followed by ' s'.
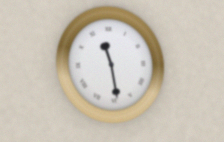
11 h 29 min
